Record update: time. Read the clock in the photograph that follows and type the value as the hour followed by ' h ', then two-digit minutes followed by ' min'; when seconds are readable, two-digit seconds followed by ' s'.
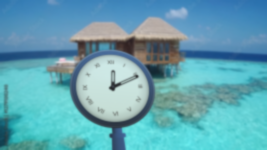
12 h 11 min
